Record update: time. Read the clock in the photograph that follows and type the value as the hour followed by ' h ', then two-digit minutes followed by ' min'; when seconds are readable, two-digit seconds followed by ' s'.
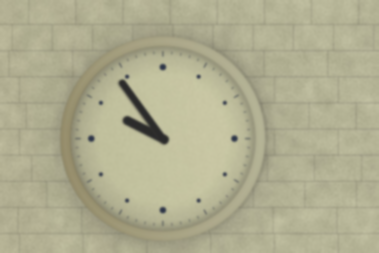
9 h 54 min
